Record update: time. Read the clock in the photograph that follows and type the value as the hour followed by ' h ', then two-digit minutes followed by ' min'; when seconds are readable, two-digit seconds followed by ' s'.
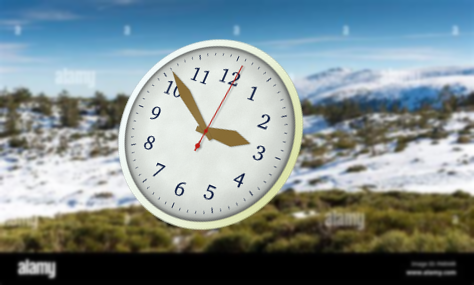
2 h 51 min 01 s
